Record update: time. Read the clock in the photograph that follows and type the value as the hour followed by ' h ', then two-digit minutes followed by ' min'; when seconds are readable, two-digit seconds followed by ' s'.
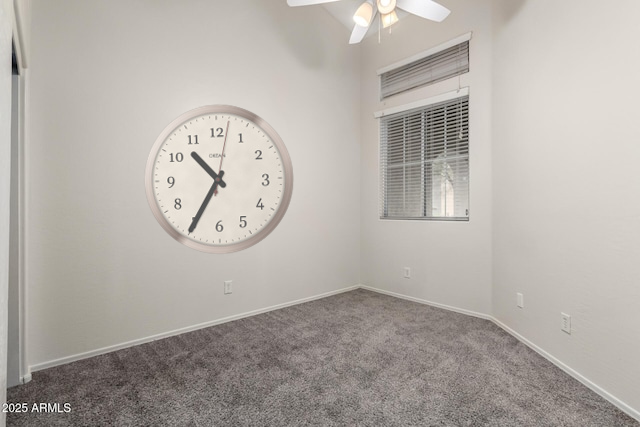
10 h 35 min 02 s
